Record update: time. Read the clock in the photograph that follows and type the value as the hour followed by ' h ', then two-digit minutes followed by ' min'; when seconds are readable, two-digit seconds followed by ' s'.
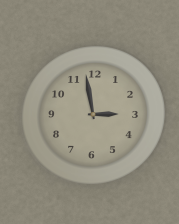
2 h 58 min
